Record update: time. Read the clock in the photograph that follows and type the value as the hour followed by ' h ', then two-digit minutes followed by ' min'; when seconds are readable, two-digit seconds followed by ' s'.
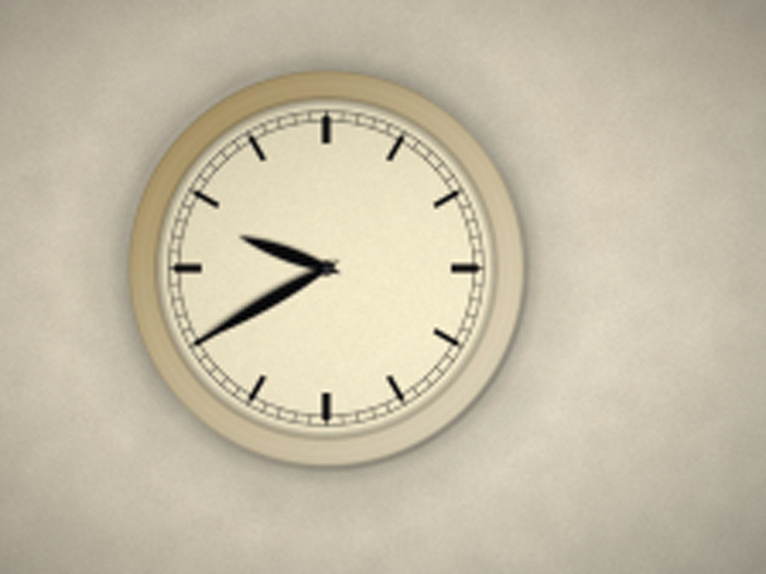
9 h 40 min
